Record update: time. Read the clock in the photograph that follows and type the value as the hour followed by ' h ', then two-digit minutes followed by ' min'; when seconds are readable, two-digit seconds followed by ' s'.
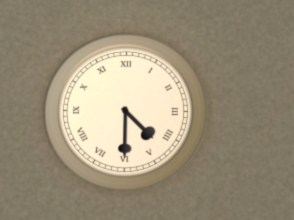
4 h 30 min
